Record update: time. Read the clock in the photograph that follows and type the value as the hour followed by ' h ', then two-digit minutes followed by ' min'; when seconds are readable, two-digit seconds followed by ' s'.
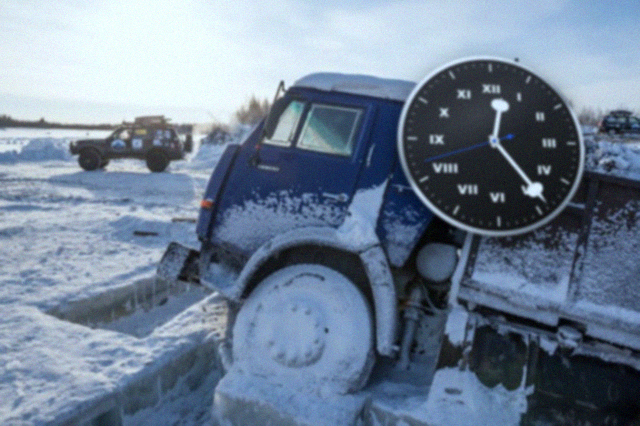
12 h 23 min 42 s
